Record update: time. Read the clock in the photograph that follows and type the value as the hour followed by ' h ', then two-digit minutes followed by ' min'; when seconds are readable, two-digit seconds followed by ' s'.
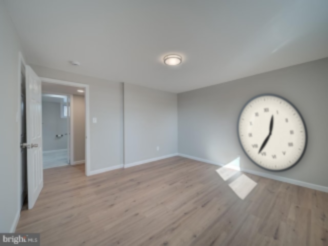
12 h 37 min
